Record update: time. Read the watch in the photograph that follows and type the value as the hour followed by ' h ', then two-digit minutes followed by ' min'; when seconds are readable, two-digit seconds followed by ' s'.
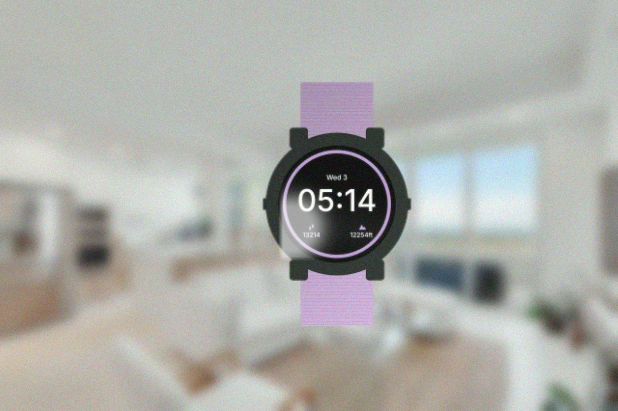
5 h 14 min
